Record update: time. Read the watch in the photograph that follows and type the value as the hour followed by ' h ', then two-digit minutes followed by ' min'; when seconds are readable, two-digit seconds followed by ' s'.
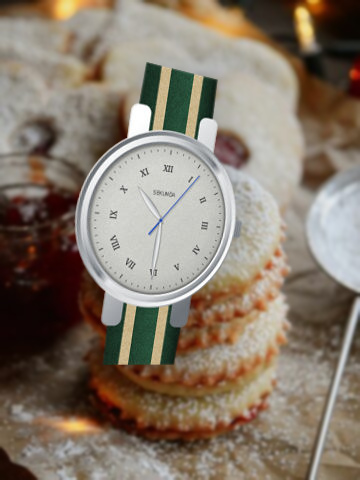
10 h 30 min 06 s
